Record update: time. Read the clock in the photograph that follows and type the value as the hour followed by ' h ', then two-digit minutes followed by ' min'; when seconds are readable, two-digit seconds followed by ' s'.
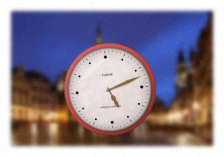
5 h 12 min
